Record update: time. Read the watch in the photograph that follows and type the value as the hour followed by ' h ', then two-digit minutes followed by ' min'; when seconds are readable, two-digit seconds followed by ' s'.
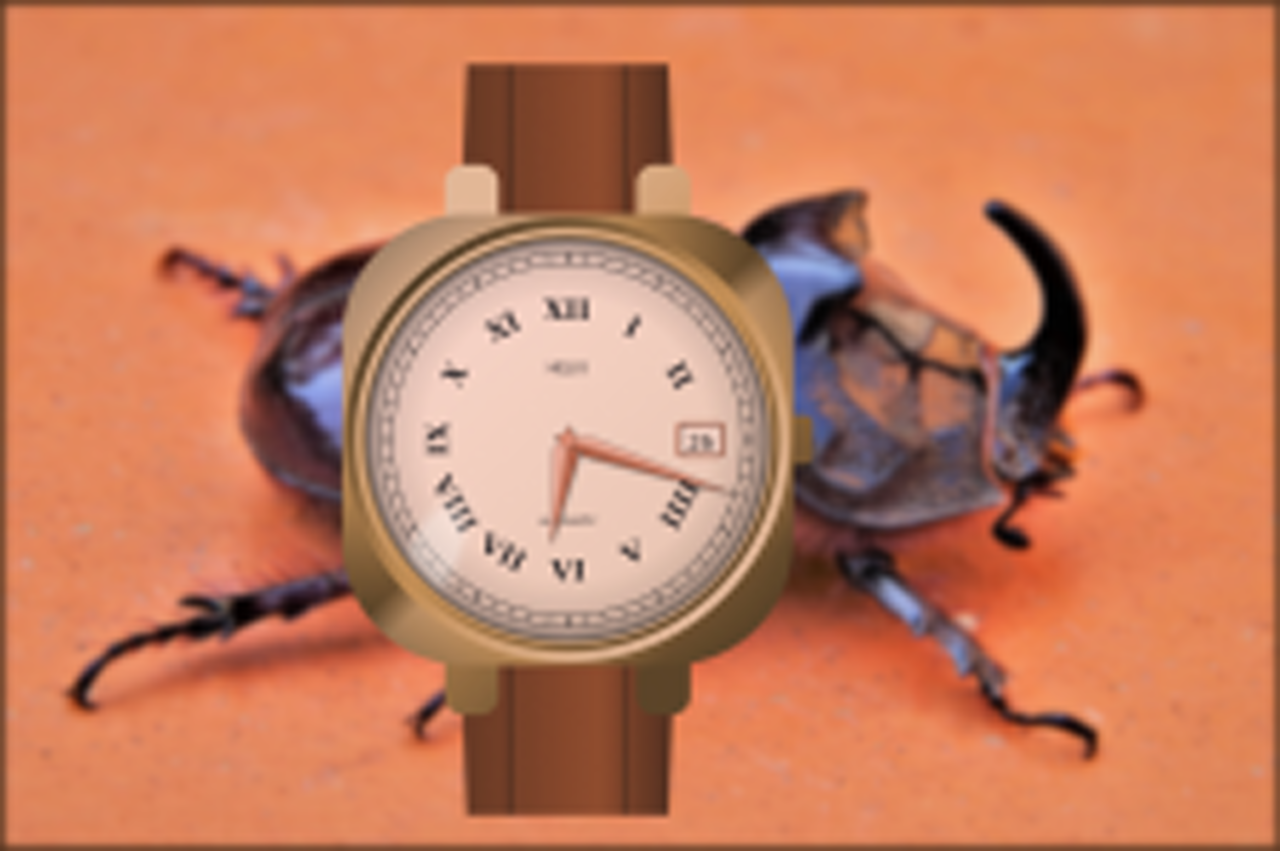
6 h 18 min
